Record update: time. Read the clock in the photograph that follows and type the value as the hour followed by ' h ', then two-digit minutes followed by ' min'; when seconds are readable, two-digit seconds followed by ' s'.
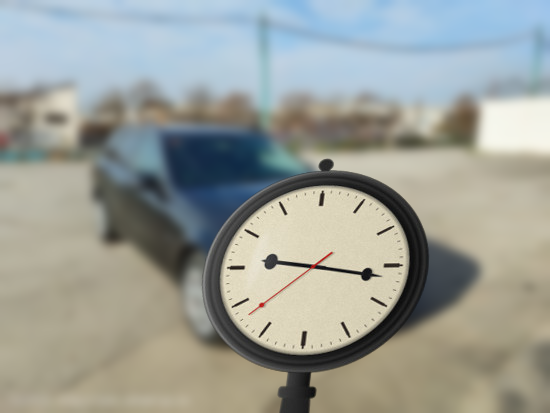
9 h 16 min 38 s
